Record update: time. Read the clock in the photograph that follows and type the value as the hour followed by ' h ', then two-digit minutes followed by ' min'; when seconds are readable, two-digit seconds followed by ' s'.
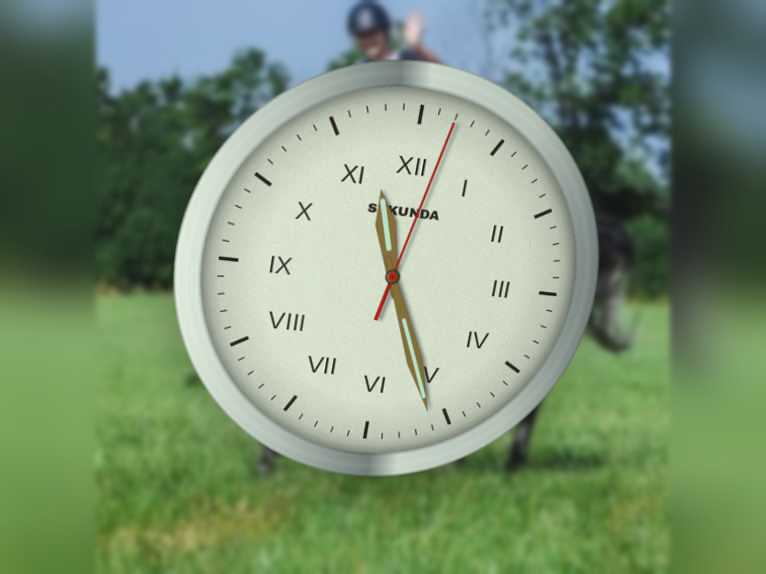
11 h 26 min 02 s
